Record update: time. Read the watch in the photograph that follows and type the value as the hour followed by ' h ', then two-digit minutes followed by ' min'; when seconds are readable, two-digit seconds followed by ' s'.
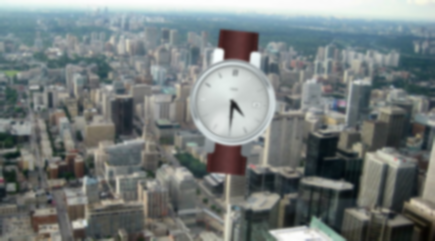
4 h 30 min
